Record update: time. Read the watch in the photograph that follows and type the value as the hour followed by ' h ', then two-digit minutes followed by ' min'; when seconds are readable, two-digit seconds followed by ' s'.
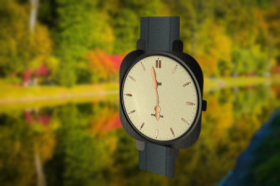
5 h 58 min
